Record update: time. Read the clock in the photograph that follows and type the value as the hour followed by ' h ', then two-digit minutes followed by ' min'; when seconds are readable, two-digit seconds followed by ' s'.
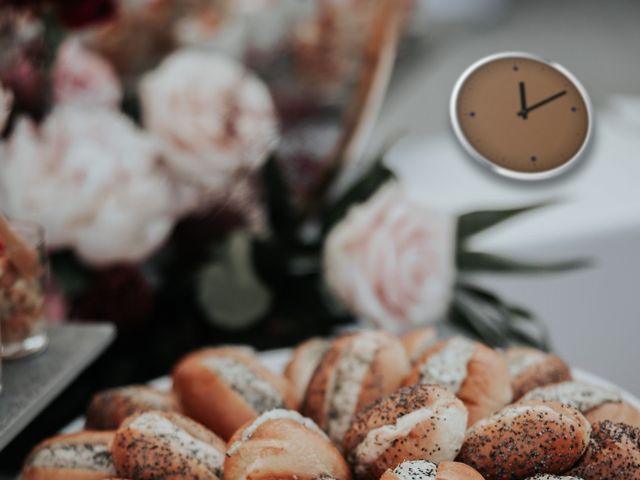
12 h 11 min
